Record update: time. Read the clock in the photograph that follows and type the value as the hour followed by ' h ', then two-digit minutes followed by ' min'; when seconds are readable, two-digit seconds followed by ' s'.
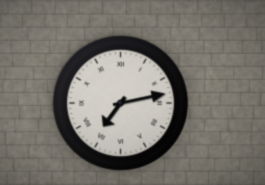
7 h 13 min
